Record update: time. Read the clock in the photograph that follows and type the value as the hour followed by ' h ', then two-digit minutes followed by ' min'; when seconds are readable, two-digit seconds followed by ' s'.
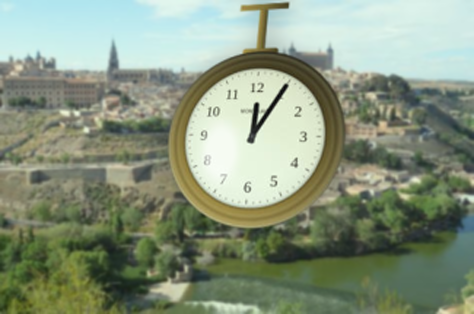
12 h 05 min
